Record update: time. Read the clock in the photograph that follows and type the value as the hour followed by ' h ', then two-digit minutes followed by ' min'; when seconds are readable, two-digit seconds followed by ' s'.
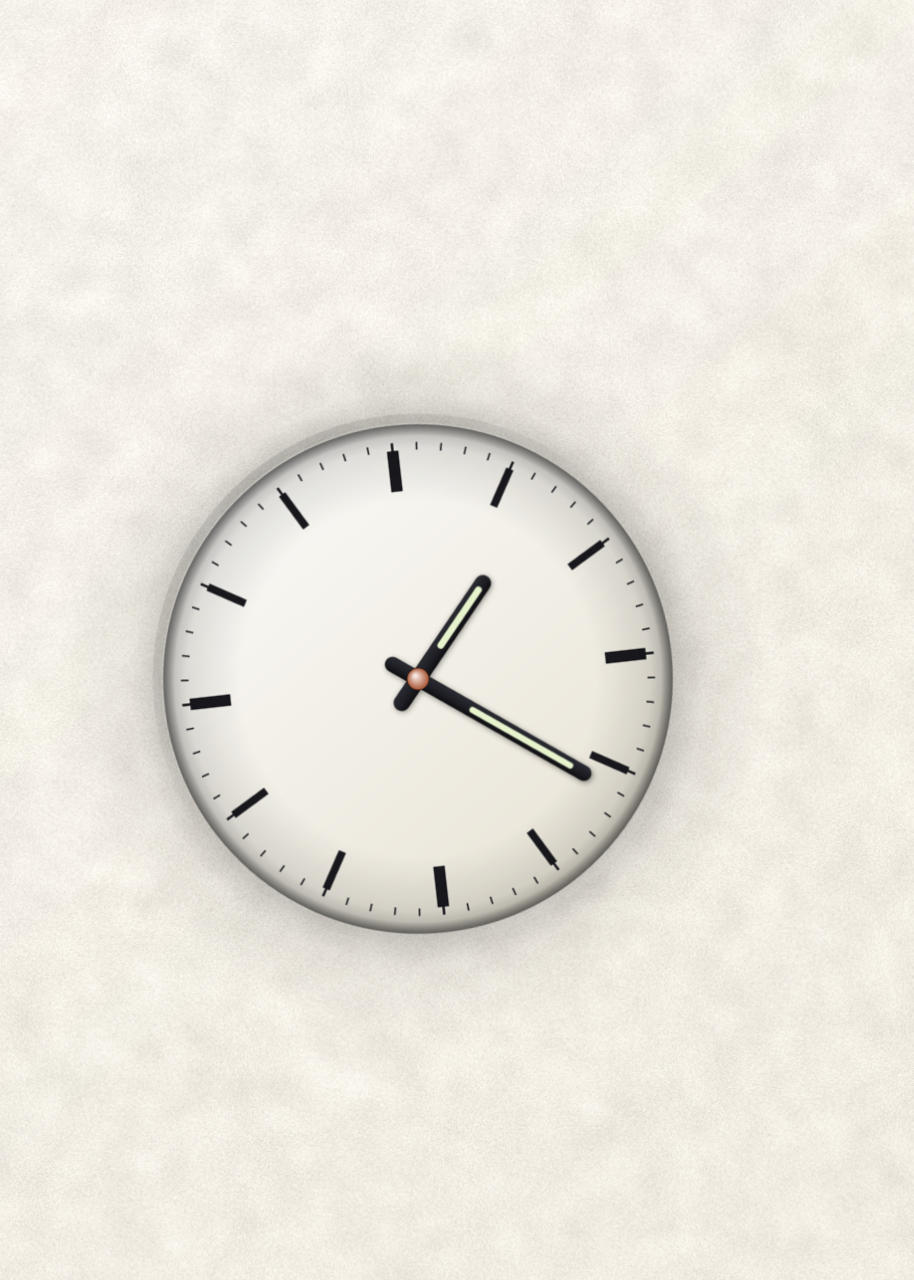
1 h 21 min
